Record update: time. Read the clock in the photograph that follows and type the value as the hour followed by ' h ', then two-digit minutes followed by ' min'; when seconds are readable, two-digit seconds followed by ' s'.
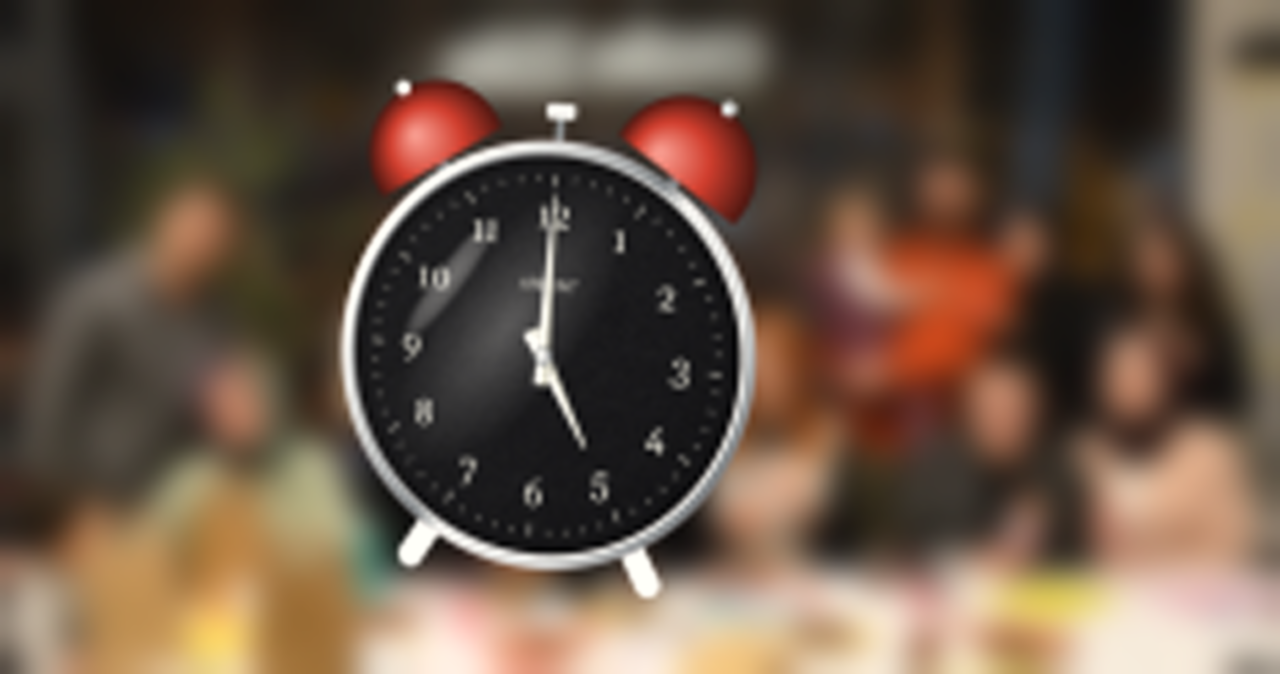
5 h 00 min
